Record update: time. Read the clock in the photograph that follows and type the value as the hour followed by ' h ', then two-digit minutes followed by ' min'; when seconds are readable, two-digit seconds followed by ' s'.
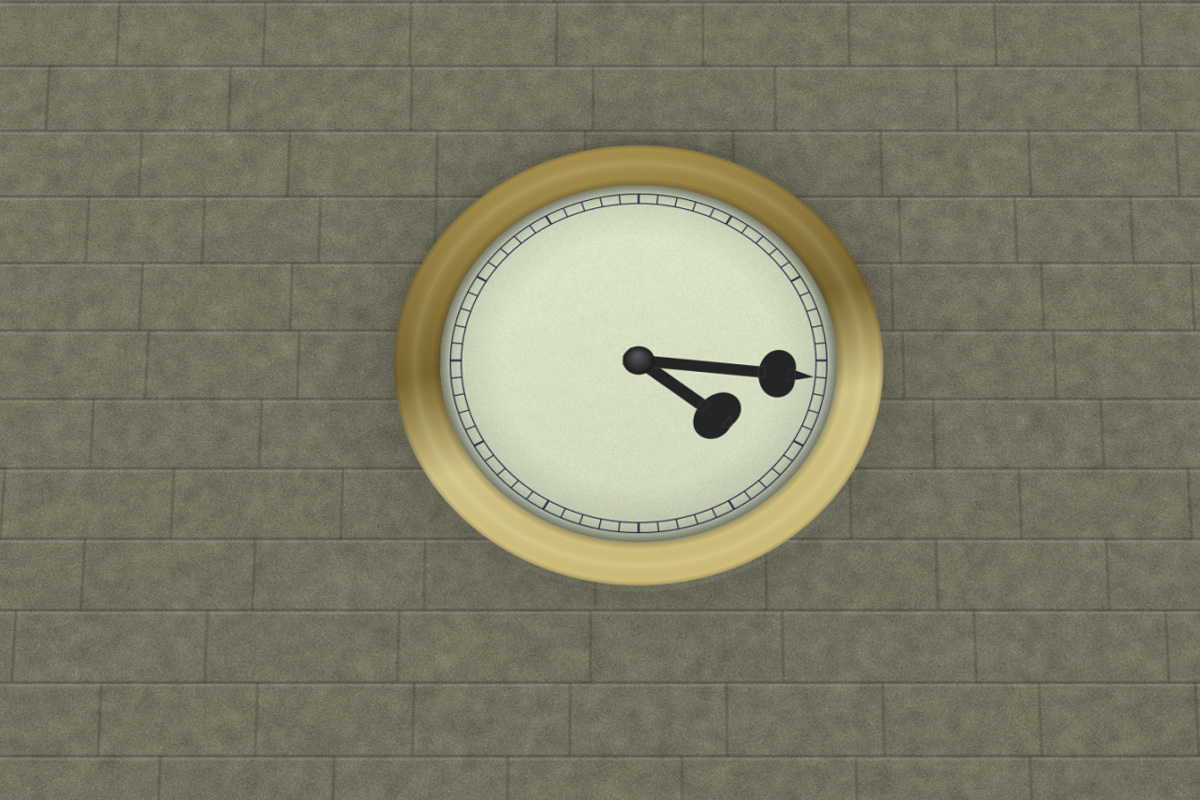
4 h 16 min
